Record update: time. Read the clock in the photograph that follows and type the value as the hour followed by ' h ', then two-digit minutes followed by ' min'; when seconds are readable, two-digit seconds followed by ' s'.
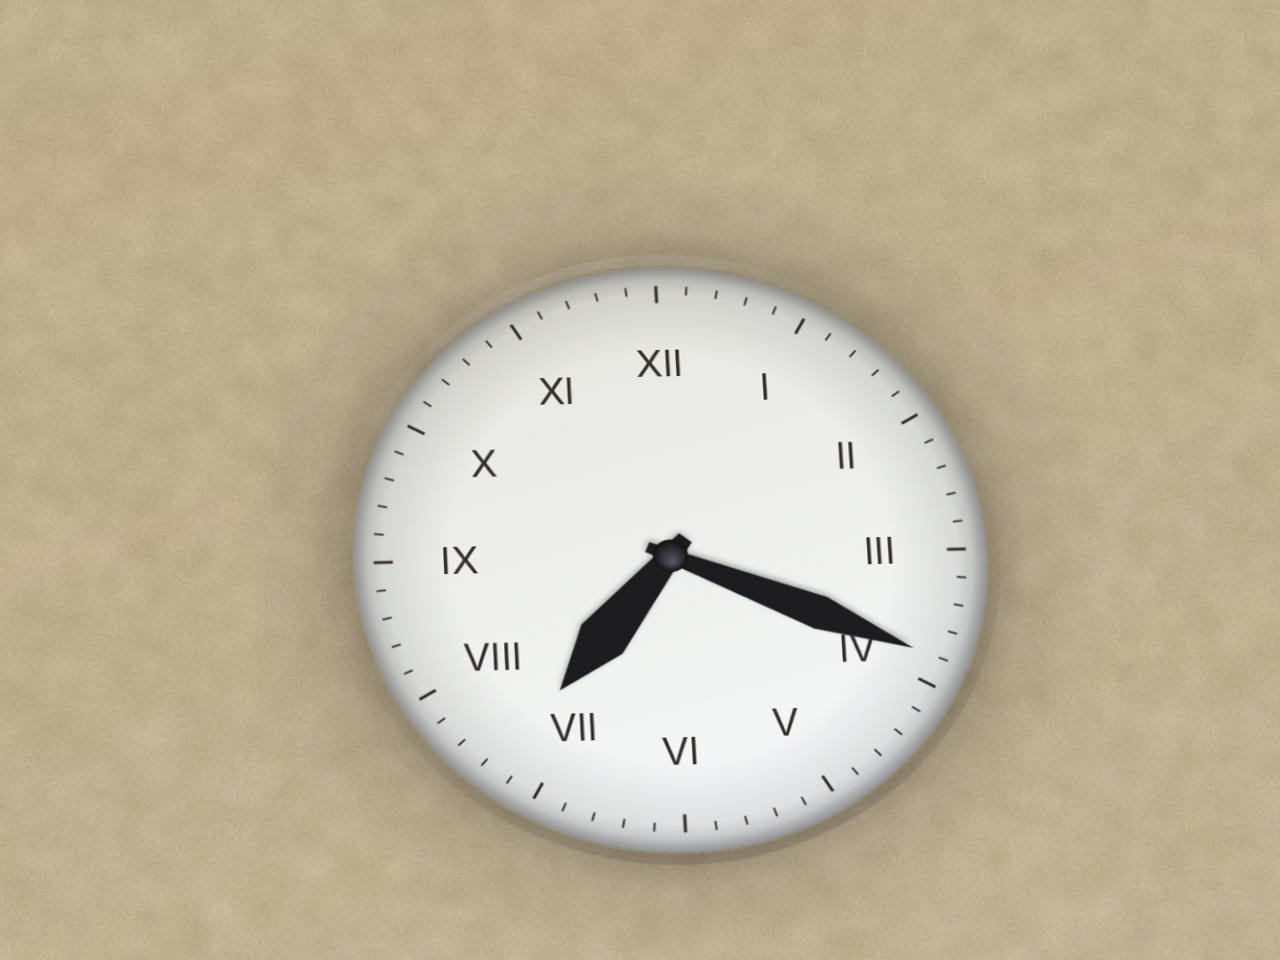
7 h 19 min
